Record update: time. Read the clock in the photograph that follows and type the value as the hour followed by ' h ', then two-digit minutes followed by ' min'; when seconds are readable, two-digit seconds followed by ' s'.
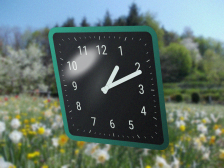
1 h 11 min
